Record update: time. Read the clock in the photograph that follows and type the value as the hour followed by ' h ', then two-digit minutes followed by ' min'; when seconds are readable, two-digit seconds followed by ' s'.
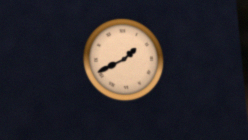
1 h 41 min
